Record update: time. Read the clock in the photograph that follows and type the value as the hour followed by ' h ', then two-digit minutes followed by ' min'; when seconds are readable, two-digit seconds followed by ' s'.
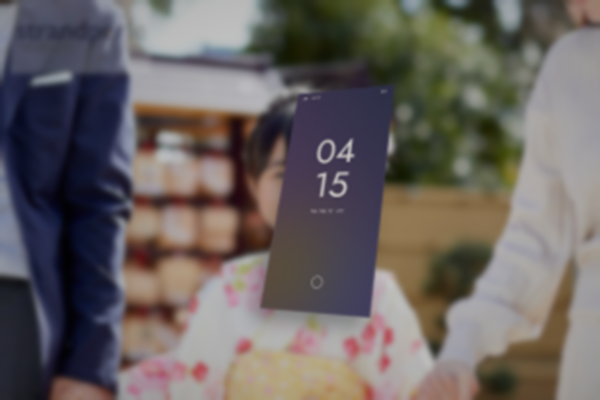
4 h 15 min
